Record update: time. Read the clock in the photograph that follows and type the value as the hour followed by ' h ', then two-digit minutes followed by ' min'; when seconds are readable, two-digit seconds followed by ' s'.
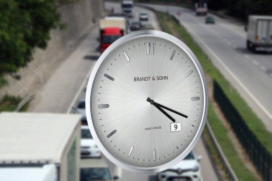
4 h 19 min
